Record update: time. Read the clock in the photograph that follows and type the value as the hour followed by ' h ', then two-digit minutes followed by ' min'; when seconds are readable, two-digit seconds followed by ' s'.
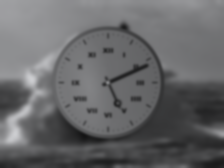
5 h 11 min
